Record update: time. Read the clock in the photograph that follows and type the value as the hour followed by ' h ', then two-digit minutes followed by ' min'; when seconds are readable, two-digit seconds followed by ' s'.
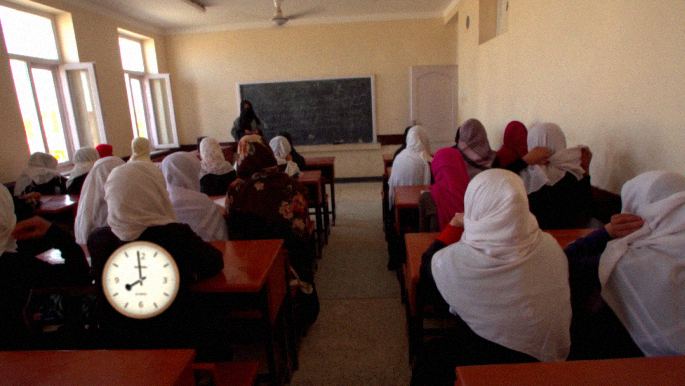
7 h 59 min
